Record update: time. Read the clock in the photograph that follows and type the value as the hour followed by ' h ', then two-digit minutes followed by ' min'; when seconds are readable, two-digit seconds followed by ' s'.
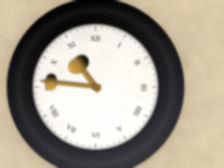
10 h 46 min
